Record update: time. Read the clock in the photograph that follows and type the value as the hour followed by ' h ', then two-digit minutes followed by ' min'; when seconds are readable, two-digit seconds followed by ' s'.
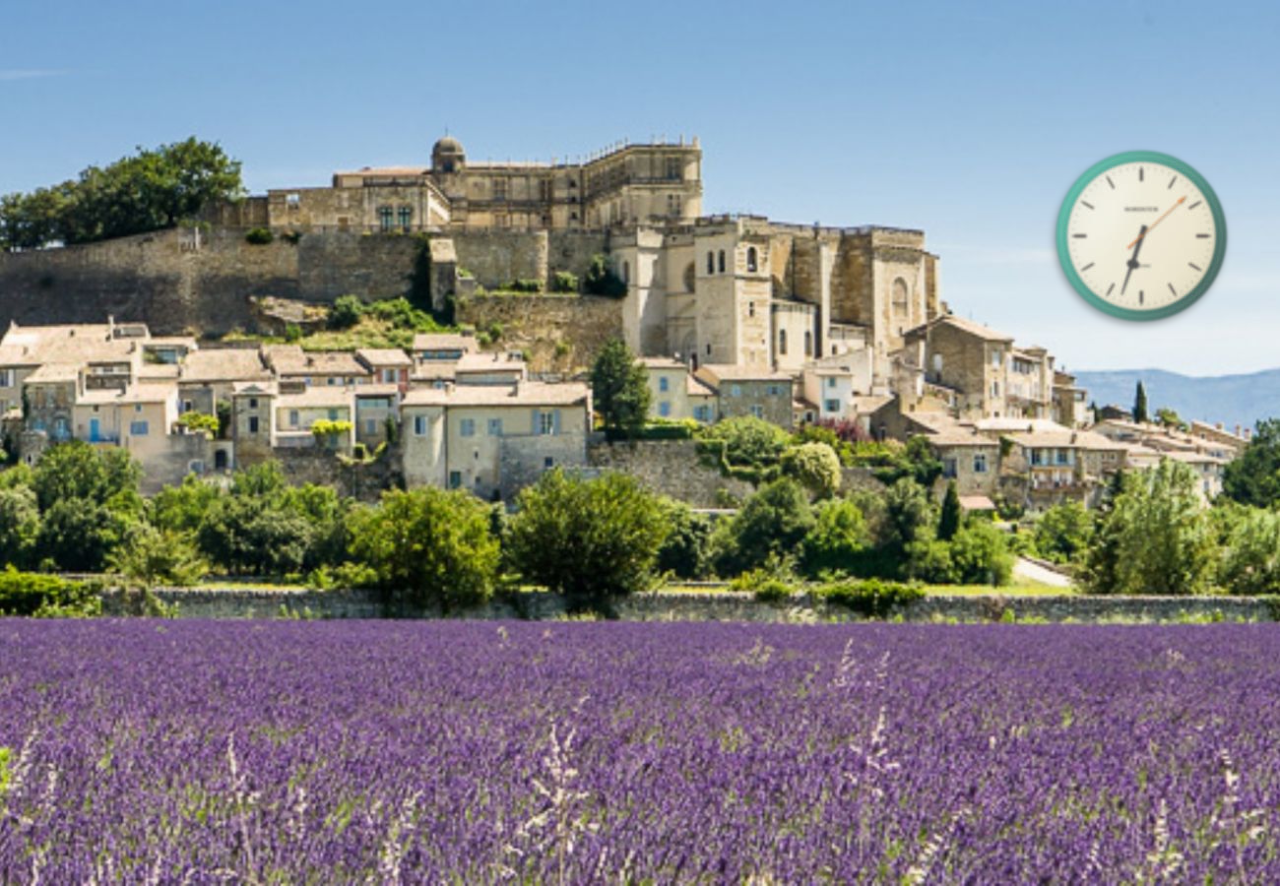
6 h 33 min 08 s
